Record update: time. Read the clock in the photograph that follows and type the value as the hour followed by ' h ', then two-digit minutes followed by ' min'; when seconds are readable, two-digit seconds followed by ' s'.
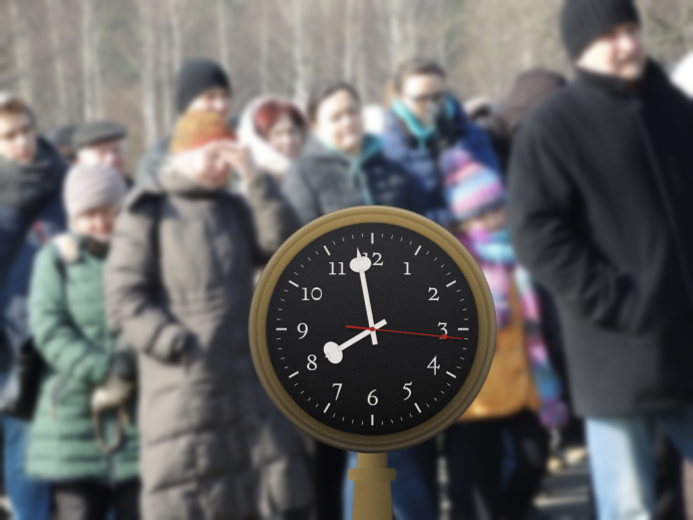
7 h 58 min 16 s
